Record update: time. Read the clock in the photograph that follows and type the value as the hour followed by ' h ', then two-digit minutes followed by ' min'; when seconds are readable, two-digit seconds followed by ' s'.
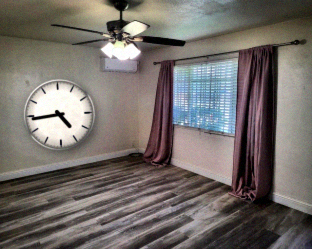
4 h 44 min
